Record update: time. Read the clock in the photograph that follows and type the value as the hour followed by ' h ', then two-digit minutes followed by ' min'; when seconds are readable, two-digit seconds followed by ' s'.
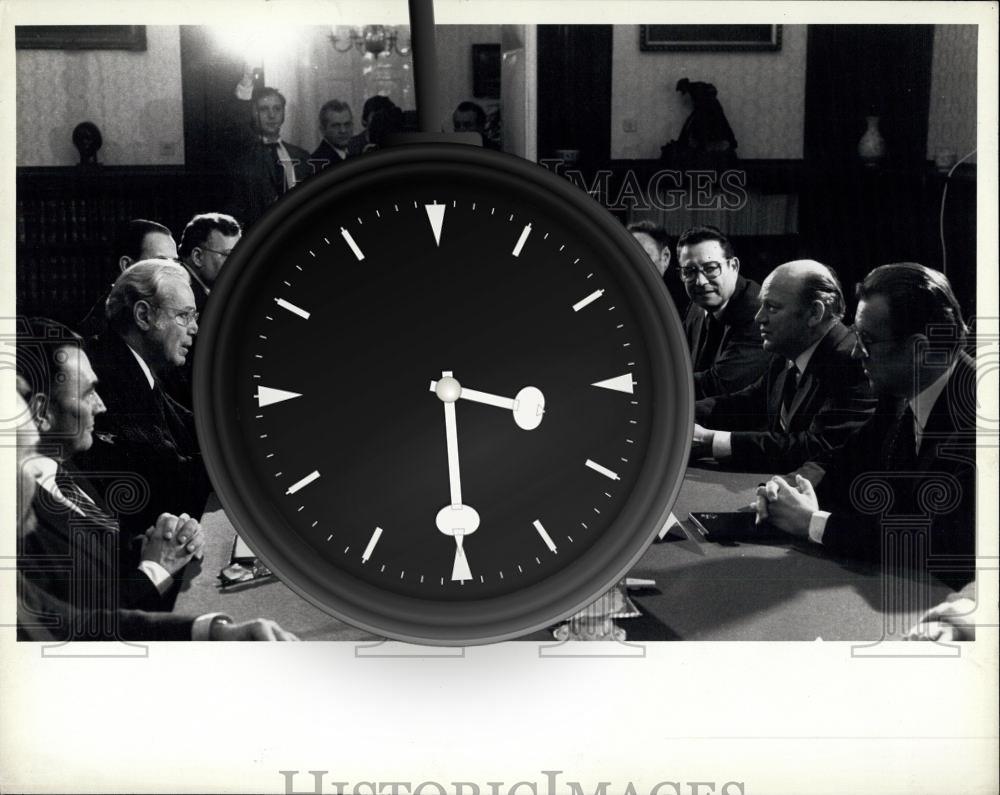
3 h 30 min
